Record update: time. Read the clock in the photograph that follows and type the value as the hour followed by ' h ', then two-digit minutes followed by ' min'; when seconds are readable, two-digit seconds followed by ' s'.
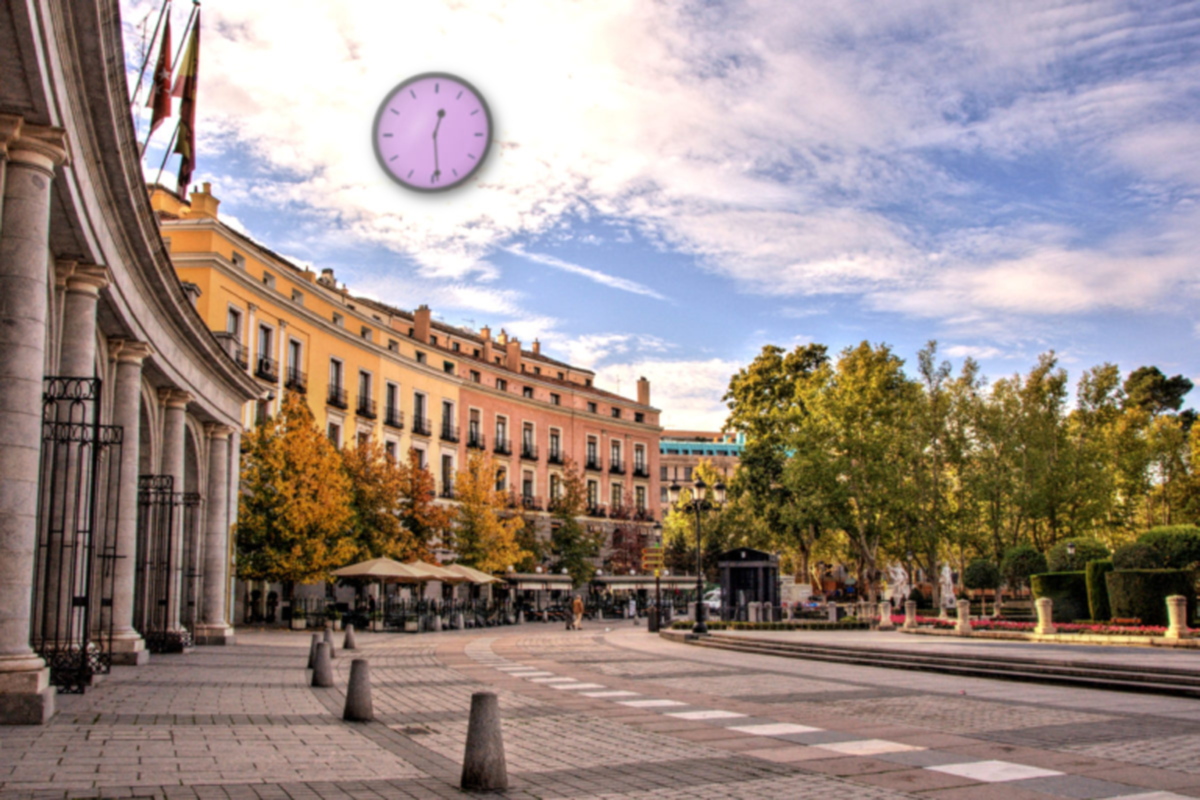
12 h 29 min
